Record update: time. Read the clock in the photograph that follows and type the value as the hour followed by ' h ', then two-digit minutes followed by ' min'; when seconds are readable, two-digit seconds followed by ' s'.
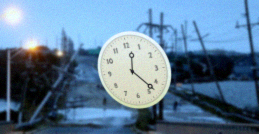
12 h 23 min
